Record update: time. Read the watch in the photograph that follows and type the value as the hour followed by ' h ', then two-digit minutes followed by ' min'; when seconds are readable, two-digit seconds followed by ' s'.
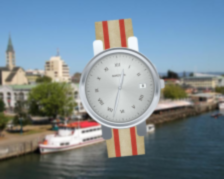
12 h 33 min
